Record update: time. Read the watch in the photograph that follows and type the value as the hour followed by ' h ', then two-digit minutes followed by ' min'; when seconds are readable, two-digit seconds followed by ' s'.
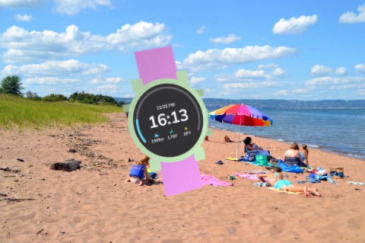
16 h 13 min
